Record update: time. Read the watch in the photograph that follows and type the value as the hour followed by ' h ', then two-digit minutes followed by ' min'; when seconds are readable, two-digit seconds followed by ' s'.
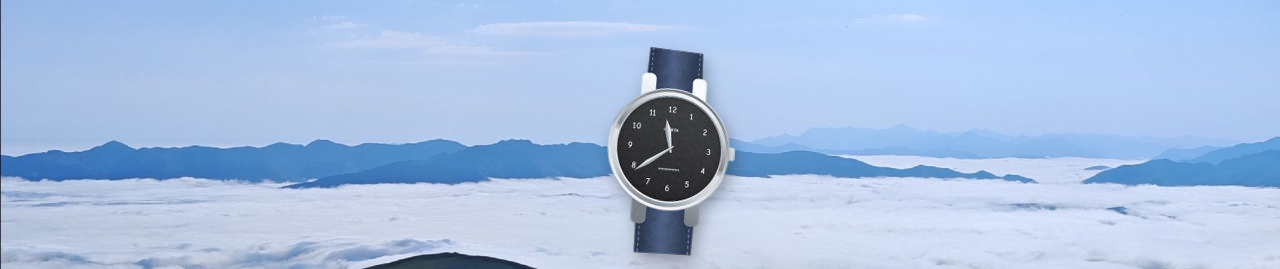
11 h 39 min
